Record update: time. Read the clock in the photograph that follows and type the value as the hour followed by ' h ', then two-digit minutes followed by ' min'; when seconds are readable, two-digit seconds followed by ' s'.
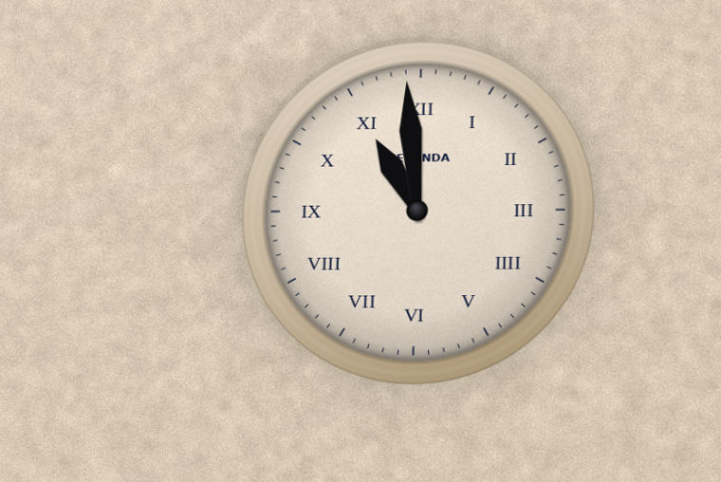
10 h 59 min
